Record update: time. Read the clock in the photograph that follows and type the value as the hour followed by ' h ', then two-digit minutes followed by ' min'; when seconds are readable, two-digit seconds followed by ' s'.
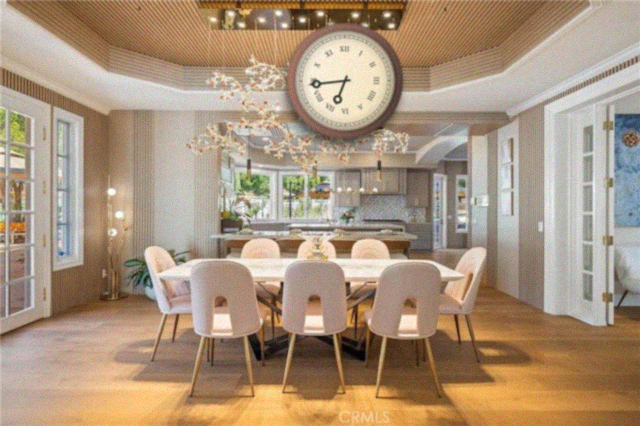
6 h 44 min
